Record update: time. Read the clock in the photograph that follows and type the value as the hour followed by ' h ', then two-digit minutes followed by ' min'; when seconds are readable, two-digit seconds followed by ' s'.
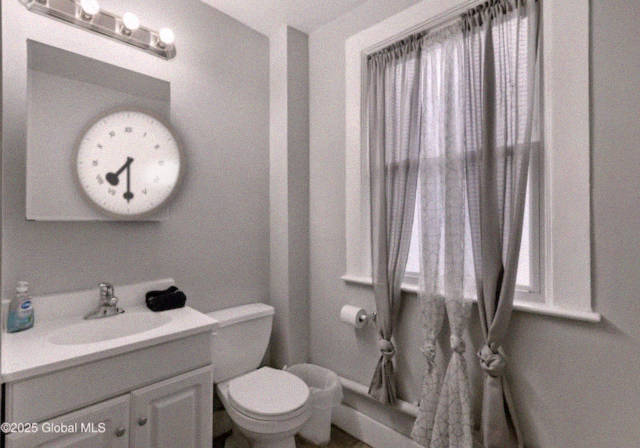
7 h 30 min
